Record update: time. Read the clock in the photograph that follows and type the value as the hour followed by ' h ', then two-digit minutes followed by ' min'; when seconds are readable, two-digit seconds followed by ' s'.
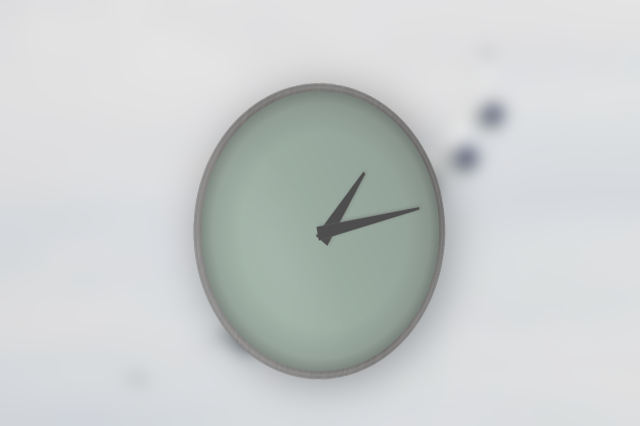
1 h 13 min
